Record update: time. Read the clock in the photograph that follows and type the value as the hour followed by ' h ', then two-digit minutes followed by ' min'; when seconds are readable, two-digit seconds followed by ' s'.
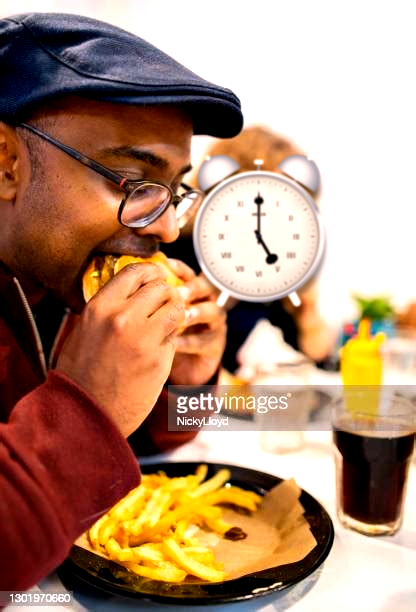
5 h 00 min
